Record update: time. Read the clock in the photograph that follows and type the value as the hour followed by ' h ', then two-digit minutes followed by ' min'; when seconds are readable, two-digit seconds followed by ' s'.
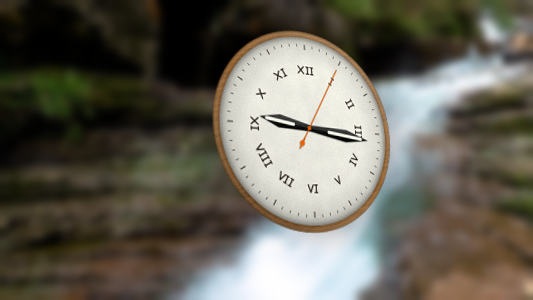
9 h 16 min 05 s
